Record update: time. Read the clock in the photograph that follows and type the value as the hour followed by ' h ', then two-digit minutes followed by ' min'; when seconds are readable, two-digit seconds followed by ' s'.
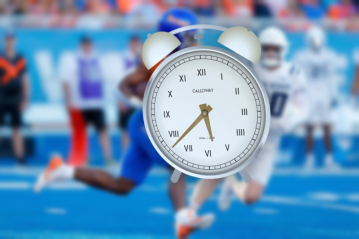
5 h 38 min
